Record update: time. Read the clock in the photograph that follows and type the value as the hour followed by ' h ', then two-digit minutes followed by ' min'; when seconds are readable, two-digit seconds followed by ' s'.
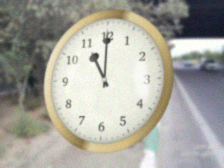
11 h 00 min
